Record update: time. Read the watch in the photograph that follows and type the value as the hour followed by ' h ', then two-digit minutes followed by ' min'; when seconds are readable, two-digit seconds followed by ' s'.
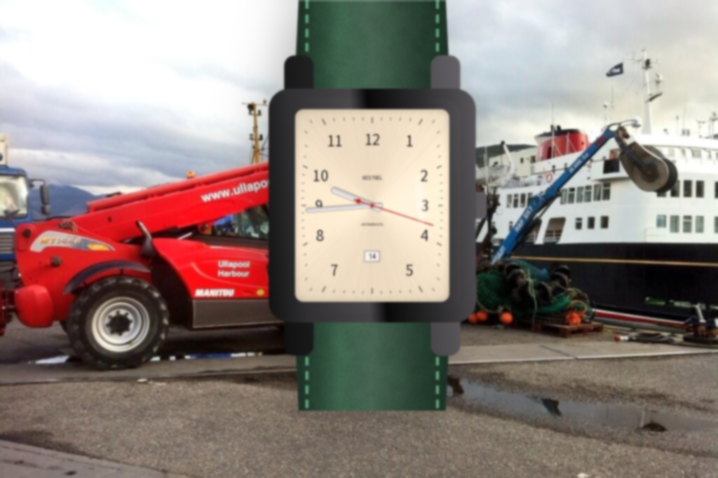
9 h 44 min 18 s
